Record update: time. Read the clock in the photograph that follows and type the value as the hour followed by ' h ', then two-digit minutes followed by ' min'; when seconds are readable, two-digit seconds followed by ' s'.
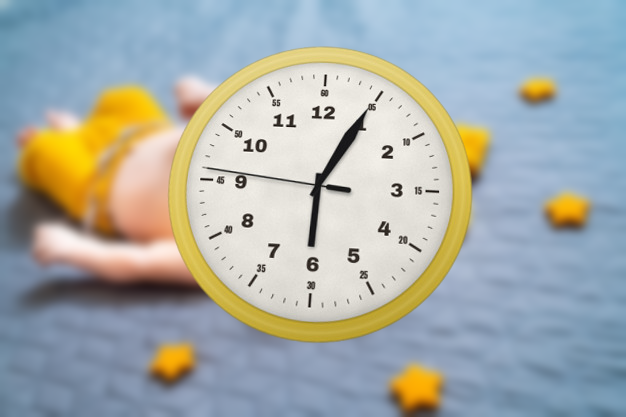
6 h 04 min 46 s
